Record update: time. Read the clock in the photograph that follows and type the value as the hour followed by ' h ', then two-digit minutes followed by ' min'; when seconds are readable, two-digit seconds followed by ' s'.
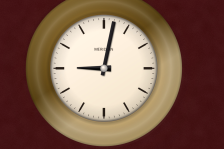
9 h 02 min
